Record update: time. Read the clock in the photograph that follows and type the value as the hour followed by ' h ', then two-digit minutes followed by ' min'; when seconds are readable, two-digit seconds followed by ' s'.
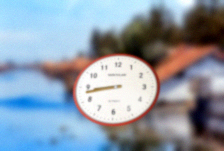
8 h 43 min
